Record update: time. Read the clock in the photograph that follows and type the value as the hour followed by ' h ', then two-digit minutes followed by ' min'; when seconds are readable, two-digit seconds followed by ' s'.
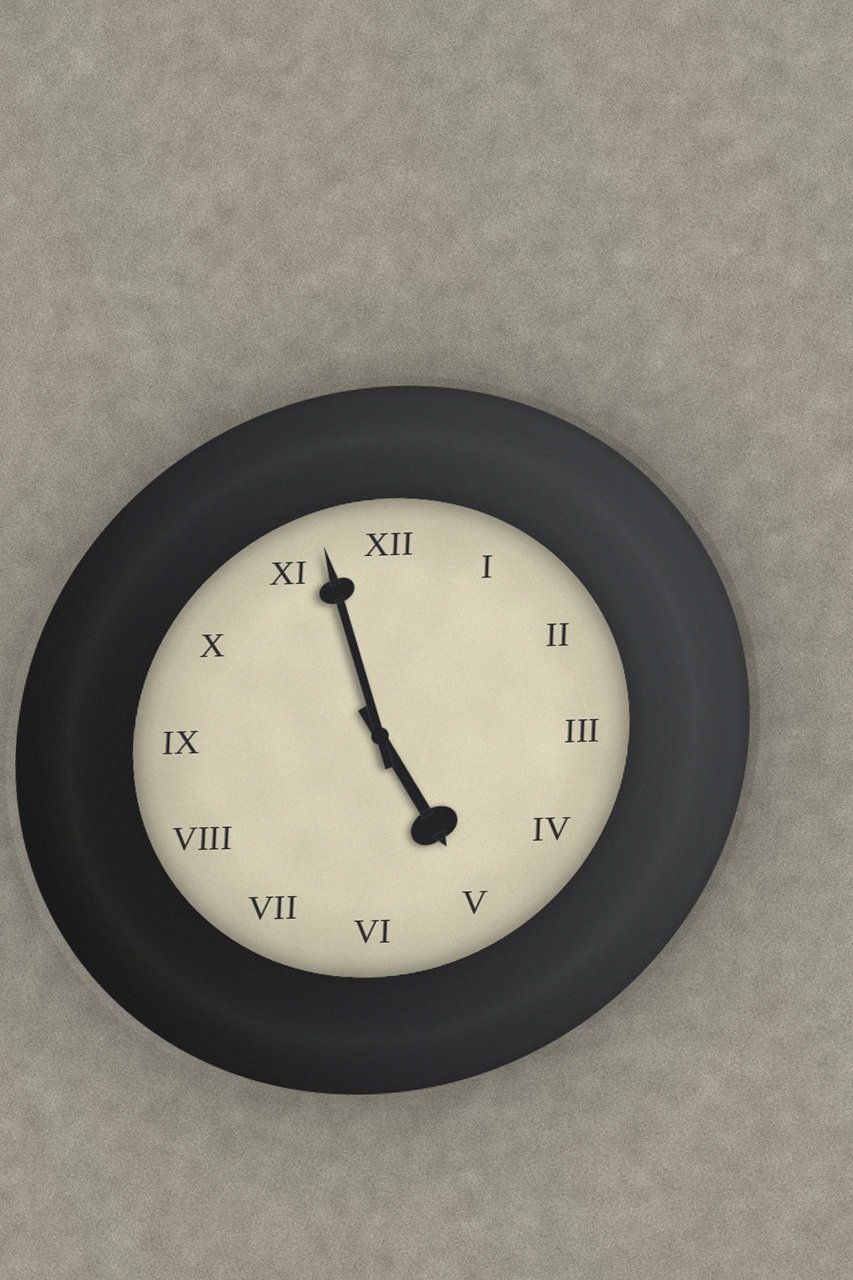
4 h 57 min
